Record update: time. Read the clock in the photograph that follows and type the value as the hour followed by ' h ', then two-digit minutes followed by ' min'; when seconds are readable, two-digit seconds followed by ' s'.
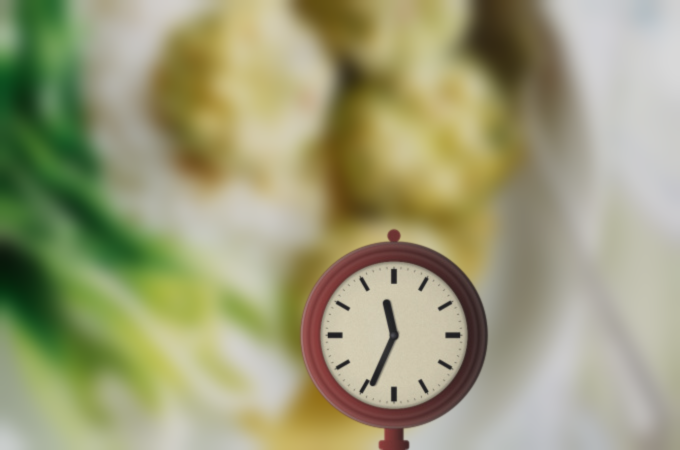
11 h 34 min
